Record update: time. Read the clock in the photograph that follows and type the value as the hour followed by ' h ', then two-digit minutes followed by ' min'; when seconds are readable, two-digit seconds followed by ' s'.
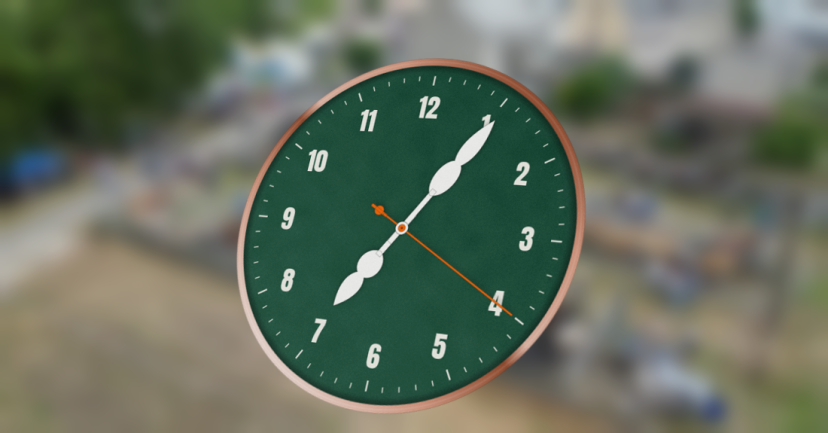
7 h 05 min 20 s
